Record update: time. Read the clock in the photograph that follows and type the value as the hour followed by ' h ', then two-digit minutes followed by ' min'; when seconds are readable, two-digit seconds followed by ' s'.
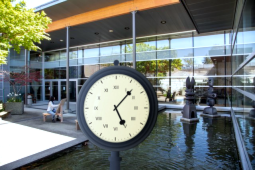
5 h 07 min
